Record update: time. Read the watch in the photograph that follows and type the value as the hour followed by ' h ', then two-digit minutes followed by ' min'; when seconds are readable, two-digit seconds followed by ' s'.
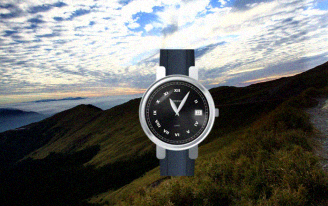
11 h 05 min
